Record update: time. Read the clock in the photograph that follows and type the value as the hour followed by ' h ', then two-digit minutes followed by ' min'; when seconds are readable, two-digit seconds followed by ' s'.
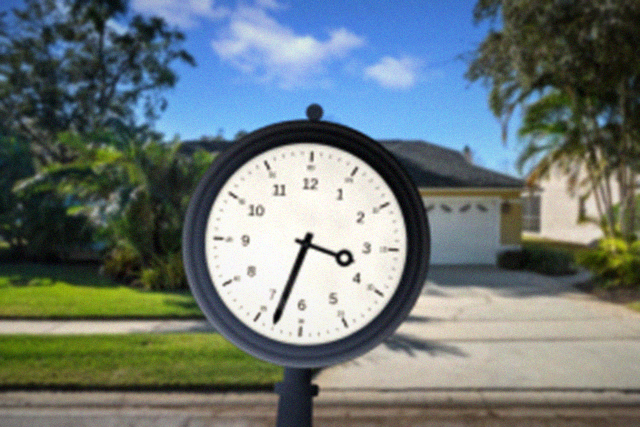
3 h 33 min
